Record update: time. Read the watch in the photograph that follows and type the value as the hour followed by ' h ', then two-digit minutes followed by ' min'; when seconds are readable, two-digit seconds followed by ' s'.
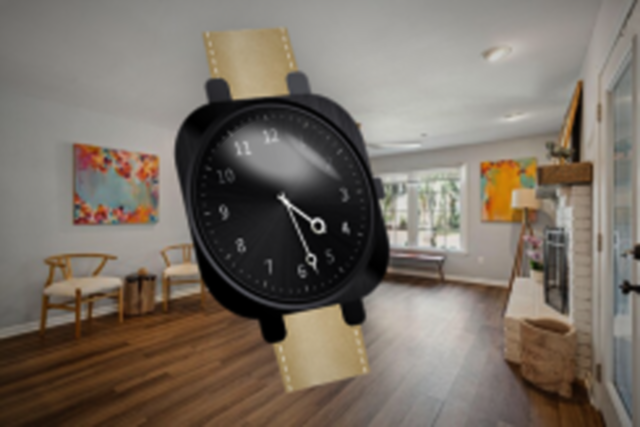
4 h 28 min
